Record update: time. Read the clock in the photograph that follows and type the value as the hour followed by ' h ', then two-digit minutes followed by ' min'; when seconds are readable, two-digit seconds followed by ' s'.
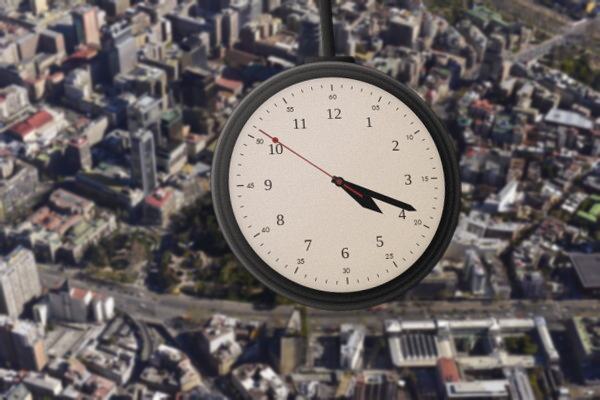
4 h 18 min 51 s
